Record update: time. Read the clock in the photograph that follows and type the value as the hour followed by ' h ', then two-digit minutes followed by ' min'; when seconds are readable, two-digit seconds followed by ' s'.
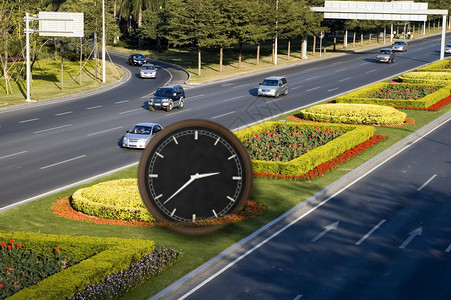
2 h 38 min
